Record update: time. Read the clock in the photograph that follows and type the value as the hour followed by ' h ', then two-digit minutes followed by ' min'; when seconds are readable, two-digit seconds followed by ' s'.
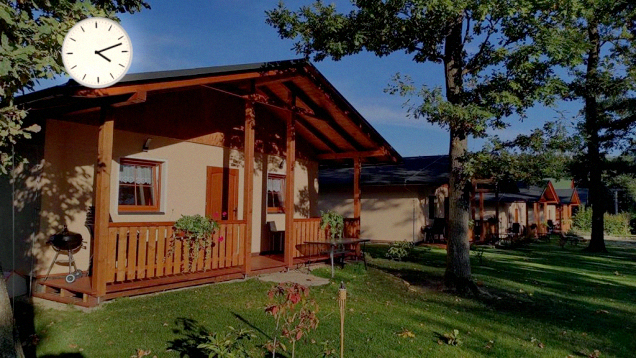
4 h 12 min
